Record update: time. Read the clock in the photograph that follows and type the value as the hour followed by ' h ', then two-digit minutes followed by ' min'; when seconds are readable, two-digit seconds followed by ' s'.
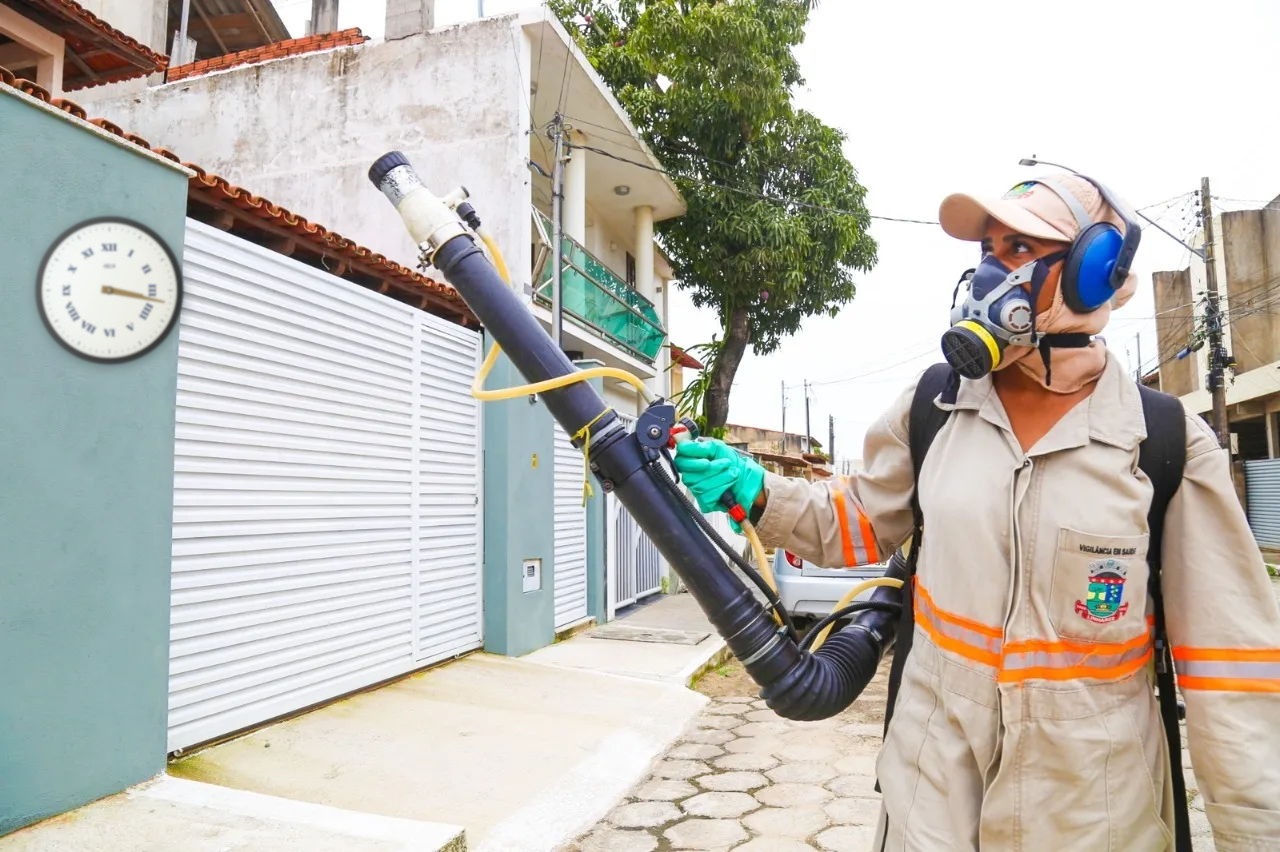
3 h 17 min
